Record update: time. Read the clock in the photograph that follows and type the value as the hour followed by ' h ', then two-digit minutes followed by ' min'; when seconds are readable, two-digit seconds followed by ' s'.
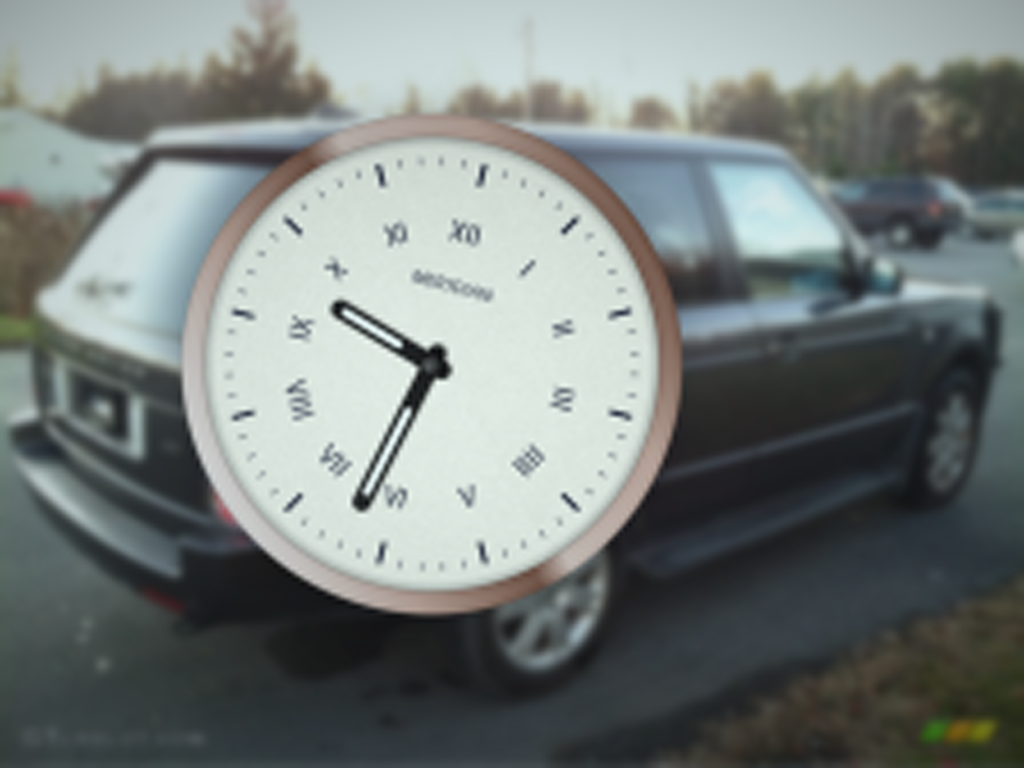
9 h 32 min
